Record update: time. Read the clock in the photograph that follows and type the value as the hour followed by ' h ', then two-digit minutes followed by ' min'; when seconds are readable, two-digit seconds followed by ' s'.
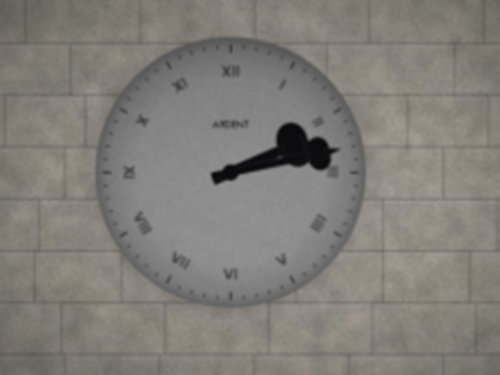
2 h 13 min
